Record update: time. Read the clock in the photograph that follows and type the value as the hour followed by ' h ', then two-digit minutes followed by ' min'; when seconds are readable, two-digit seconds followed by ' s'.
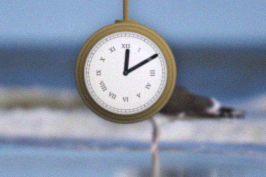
12 h 10 min
